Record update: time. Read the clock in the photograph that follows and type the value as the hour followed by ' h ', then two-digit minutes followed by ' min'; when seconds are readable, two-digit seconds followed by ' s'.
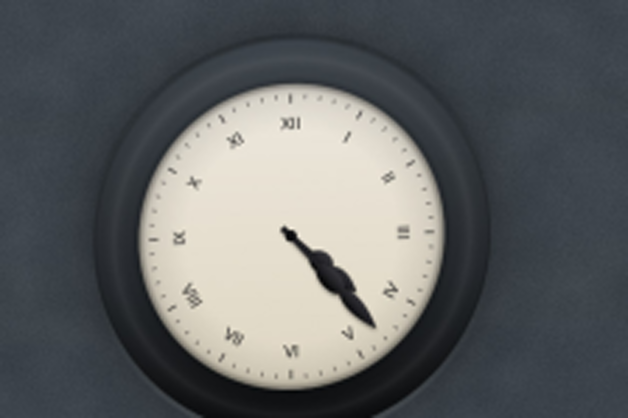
4 h 23 min
